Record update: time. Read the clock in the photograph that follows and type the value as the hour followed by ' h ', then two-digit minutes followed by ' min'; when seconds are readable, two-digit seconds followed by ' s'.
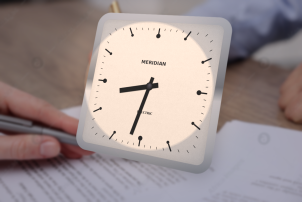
8 h 32 min
